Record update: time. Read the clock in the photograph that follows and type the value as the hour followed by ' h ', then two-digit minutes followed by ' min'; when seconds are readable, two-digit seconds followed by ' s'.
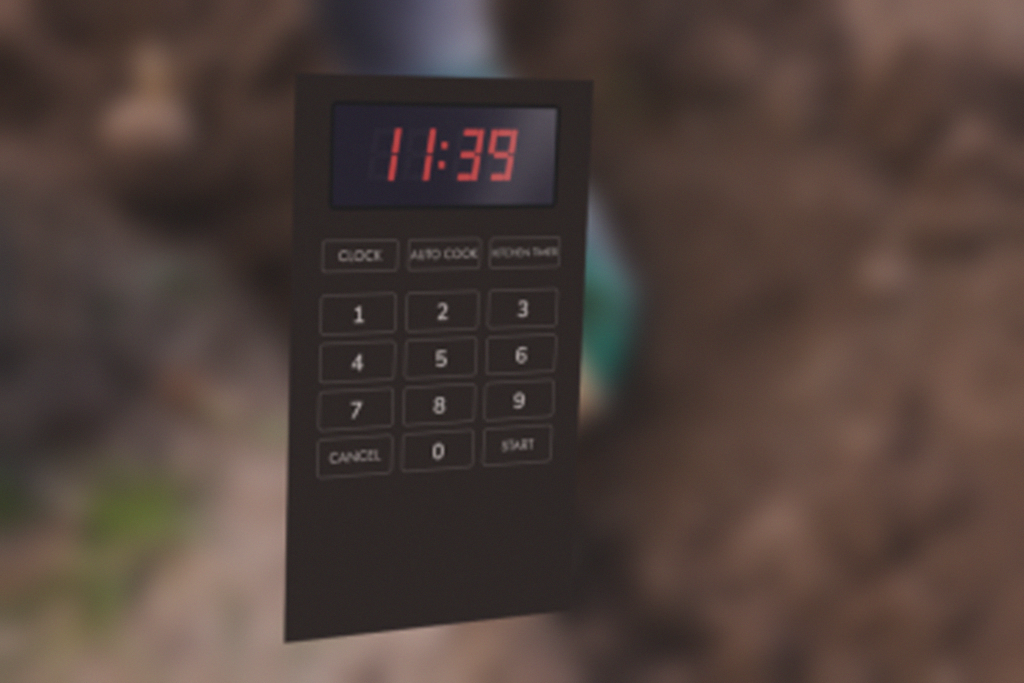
11 h 39 min
